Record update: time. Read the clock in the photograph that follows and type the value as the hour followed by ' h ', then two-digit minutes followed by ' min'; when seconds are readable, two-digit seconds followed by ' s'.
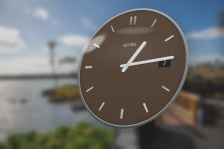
1 h 14 min
